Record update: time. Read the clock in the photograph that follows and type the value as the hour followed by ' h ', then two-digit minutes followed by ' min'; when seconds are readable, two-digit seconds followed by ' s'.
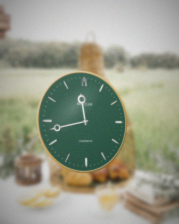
11 h 43 min
